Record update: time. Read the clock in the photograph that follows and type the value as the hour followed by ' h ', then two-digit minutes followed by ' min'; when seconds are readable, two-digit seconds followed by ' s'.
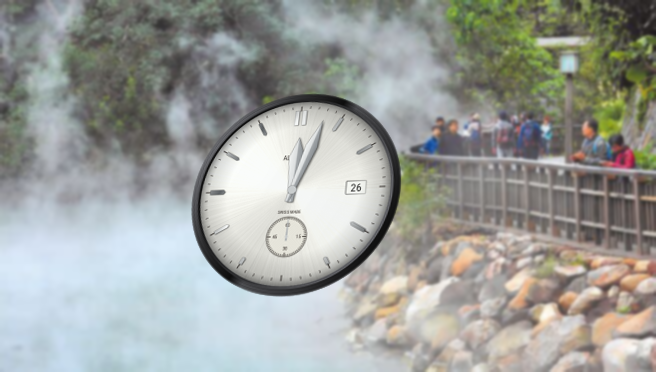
12 h 03 min
